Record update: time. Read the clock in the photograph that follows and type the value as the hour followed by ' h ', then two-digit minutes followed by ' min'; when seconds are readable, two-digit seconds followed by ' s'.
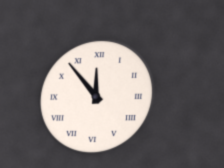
11 h 53 min
